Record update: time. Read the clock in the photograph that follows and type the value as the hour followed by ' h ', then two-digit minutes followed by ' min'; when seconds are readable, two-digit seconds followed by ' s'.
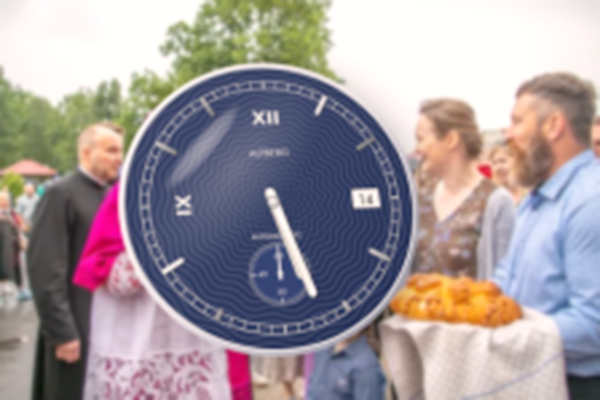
5 h 27 min
